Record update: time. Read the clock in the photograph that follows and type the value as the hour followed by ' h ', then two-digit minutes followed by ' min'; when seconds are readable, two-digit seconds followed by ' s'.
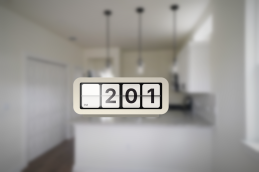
2 h 01 min
